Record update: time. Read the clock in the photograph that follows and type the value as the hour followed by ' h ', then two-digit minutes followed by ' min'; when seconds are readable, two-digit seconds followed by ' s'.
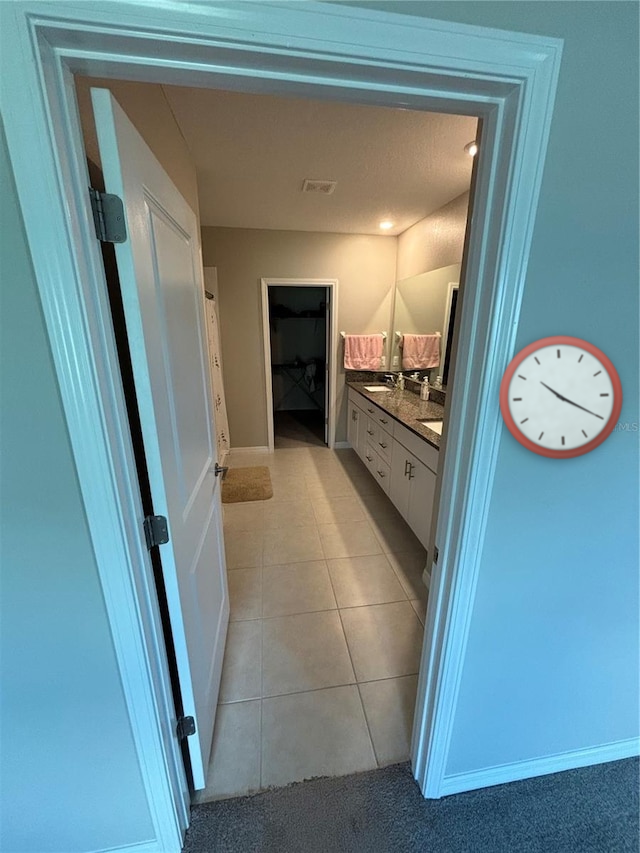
10 h 20 min
